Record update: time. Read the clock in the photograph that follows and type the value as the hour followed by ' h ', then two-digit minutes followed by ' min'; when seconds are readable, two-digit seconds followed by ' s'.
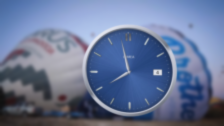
7 h 58 min
